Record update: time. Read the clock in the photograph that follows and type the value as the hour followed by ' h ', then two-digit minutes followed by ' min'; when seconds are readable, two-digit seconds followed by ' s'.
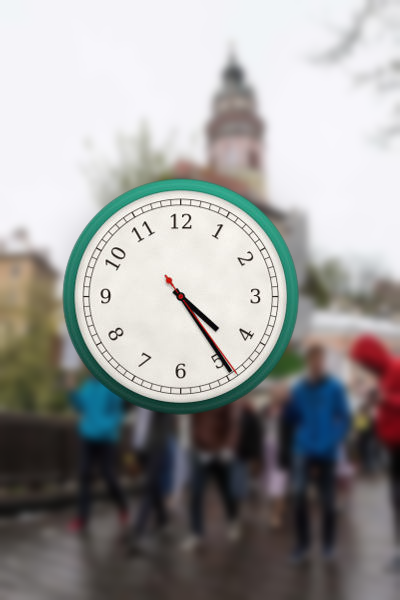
4 h 24 min 24 s
